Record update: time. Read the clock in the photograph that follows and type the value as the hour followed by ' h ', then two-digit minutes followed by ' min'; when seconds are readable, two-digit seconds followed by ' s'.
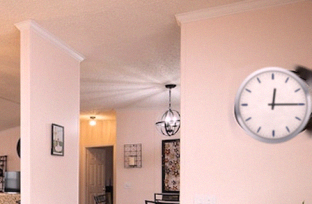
12 h 15 min
